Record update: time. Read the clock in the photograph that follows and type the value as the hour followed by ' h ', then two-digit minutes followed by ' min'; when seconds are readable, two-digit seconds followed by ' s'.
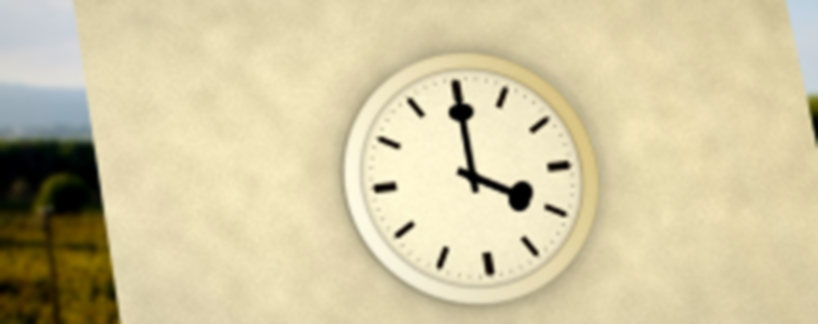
4 h 00 min
